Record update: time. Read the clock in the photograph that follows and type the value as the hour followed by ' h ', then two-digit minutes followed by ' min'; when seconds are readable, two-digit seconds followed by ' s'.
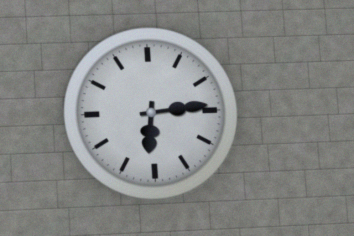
6 h 14 min
